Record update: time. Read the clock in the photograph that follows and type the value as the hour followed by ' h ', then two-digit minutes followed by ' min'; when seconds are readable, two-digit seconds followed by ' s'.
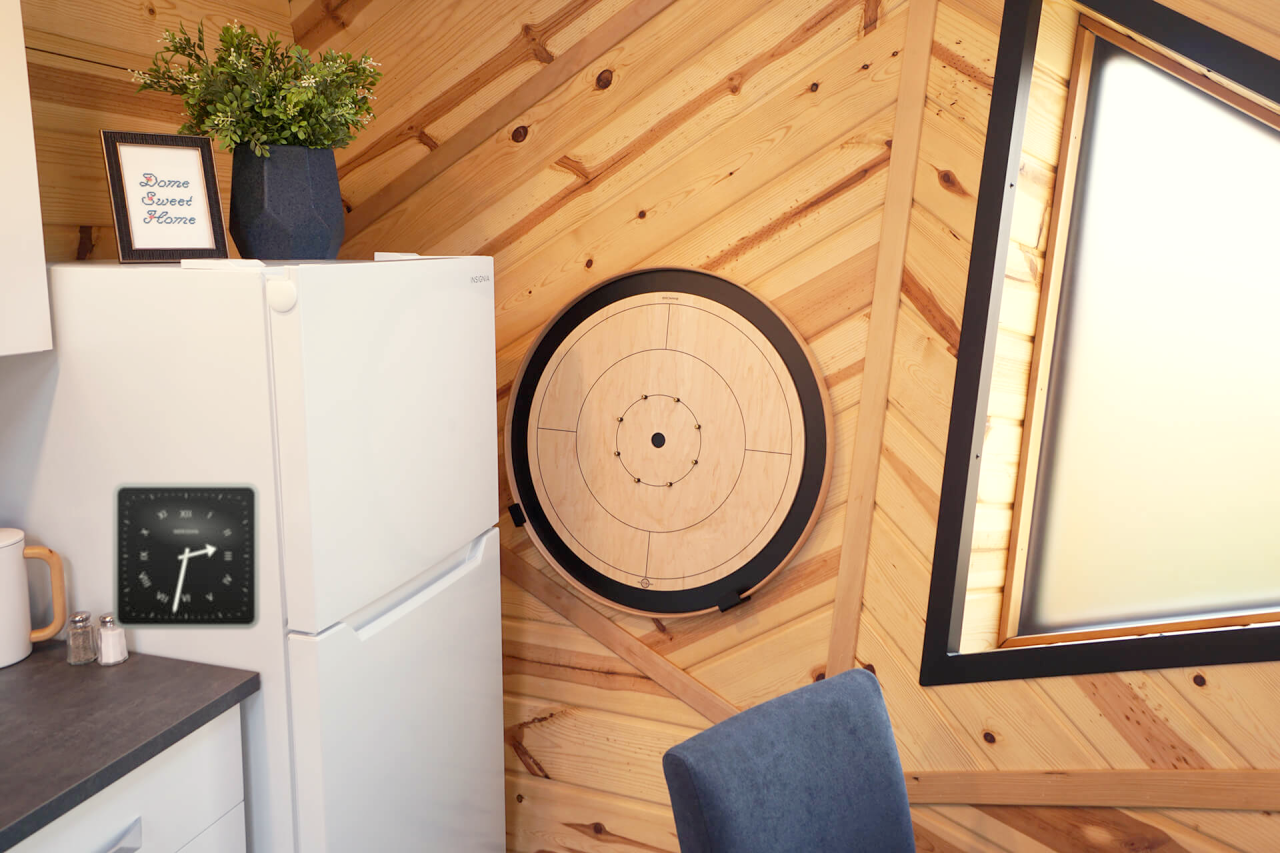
2 h 32 min
